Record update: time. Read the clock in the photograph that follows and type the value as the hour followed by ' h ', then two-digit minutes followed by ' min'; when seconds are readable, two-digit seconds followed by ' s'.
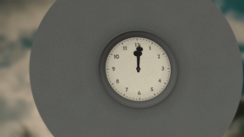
12 h 01 min
